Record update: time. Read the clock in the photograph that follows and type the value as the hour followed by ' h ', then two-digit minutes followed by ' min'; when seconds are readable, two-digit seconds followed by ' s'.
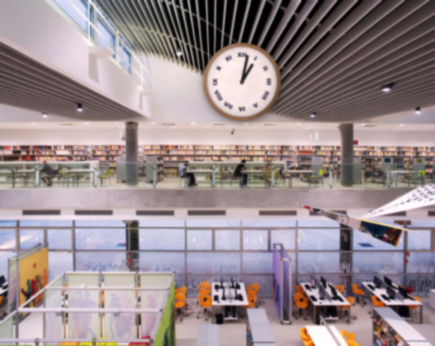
1 h 02 min
